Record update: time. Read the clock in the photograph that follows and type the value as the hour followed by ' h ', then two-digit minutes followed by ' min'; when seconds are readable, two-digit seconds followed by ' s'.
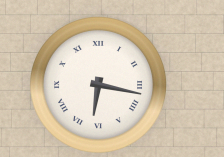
6 h 17 min
